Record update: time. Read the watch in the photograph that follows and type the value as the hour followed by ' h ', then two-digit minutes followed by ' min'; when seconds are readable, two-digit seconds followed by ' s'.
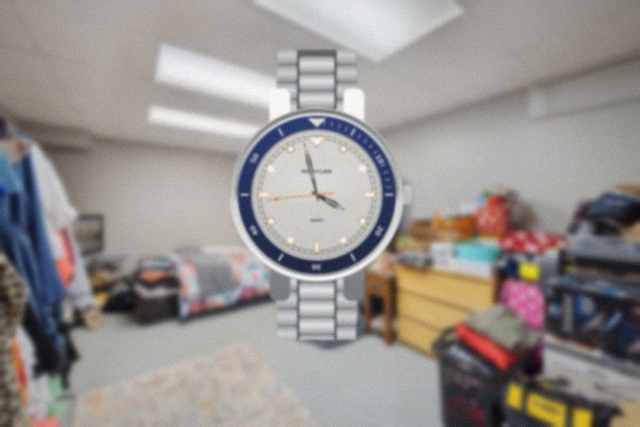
3 h 57 min 44 s
